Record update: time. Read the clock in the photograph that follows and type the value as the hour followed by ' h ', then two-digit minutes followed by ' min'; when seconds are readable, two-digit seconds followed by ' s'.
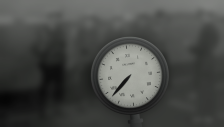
7 h 38 min
